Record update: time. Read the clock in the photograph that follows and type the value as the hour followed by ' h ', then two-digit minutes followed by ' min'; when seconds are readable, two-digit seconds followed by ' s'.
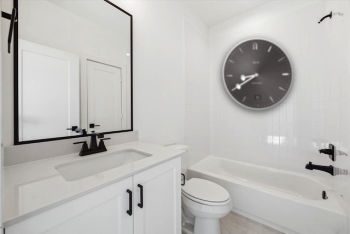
8 h 40 min
